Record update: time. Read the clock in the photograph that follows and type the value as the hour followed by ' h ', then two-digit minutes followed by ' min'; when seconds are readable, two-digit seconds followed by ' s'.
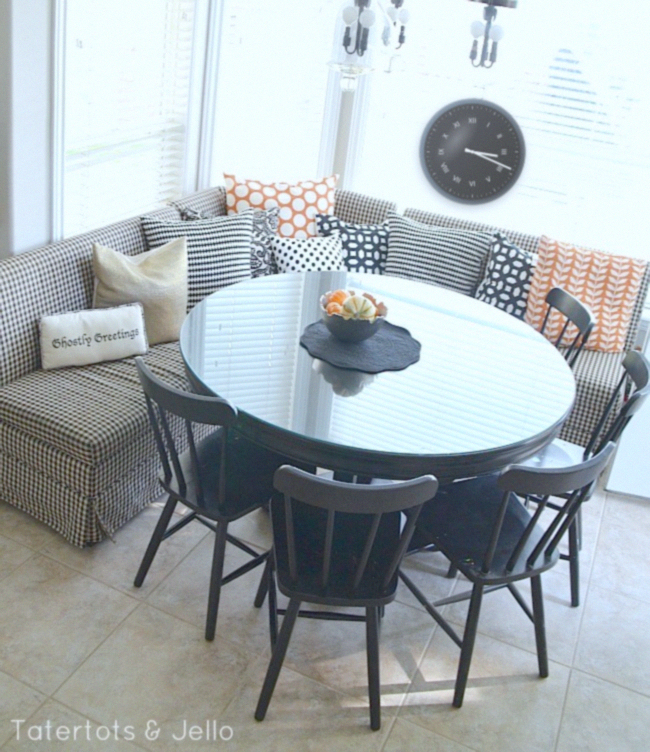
3 h 19 min
